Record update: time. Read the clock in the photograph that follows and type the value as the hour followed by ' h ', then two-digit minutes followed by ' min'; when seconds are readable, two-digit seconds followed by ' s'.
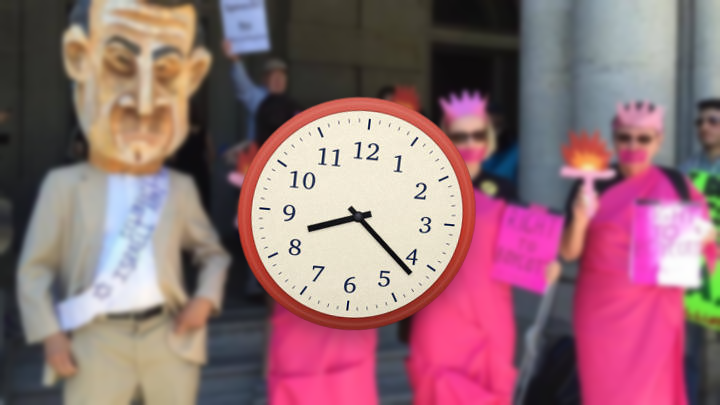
8 h 22 min
